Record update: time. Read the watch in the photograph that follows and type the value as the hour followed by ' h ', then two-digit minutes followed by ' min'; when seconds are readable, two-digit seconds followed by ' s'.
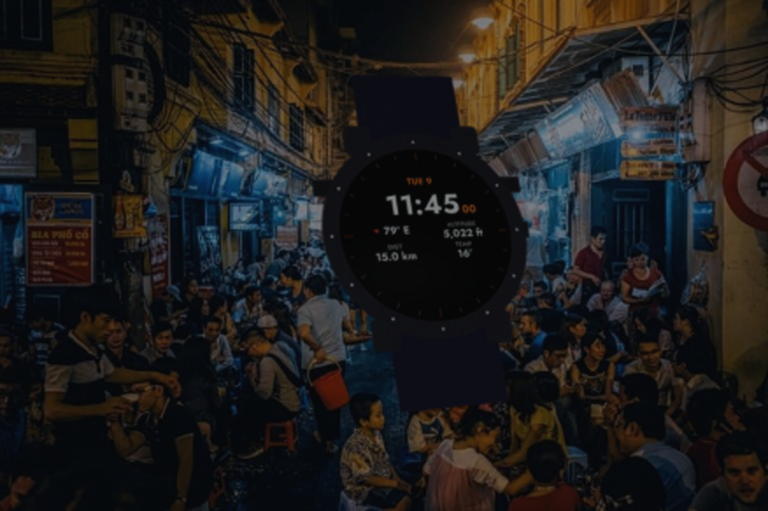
11 h 45 min
